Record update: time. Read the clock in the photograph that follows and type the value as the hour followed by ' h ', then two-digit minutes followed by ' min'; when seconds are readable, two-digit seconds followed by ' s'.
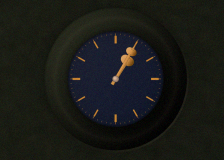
1 h 05 min
